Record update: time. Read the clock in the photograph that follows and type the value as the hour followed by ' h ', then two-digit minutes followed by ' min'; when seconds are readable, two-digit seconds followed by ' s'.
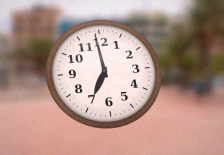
6 h 59 min
